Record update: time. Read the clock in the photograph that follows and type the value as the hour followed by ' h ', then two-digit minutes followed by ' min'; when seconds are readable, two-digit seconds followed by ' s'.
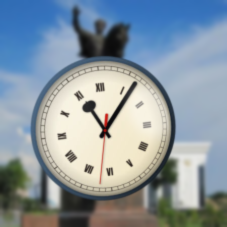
11 h 06 min 32 s
